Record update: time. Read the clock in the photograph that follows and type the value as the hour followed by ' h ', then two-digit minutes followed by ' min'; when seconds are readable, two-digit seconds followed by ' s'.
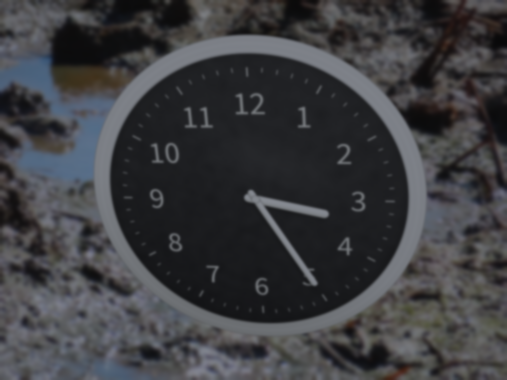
3 h 25 min
